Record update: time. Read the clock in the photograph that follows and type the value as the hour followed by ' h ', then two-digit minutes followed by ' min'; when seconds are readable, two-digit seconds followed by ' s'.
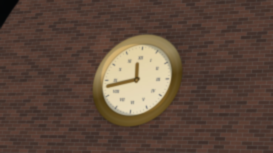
11 h 43 min
